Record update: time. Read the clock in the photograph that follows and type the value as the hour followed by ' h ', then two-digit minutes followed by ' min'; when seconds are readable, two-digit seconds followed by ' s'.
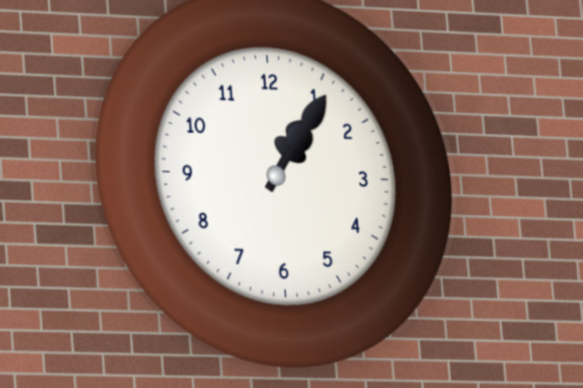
1 h 06 min
